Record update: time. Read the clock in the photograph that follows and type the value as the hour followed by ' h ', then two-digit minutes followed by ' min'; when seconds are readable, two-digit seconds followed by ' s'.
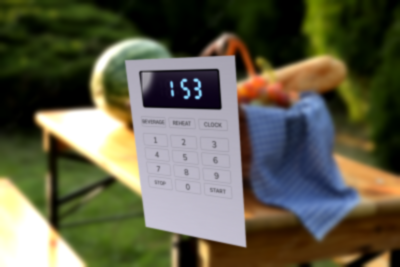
1 h 53 min
